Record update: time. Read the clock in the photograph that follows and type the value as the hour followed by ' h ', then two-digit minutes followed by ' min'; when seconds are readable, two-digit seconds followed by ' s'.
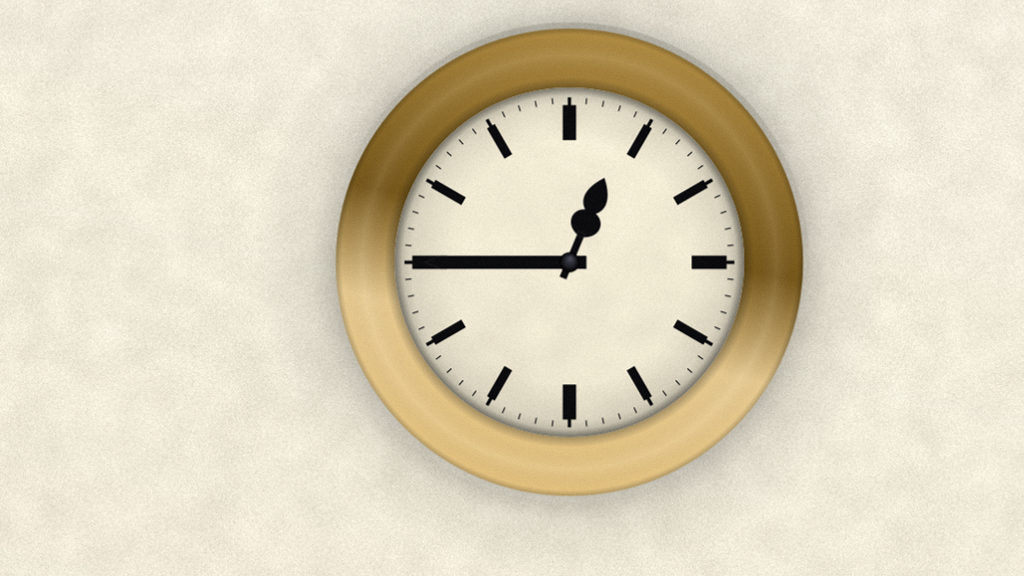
12 h 45 min
